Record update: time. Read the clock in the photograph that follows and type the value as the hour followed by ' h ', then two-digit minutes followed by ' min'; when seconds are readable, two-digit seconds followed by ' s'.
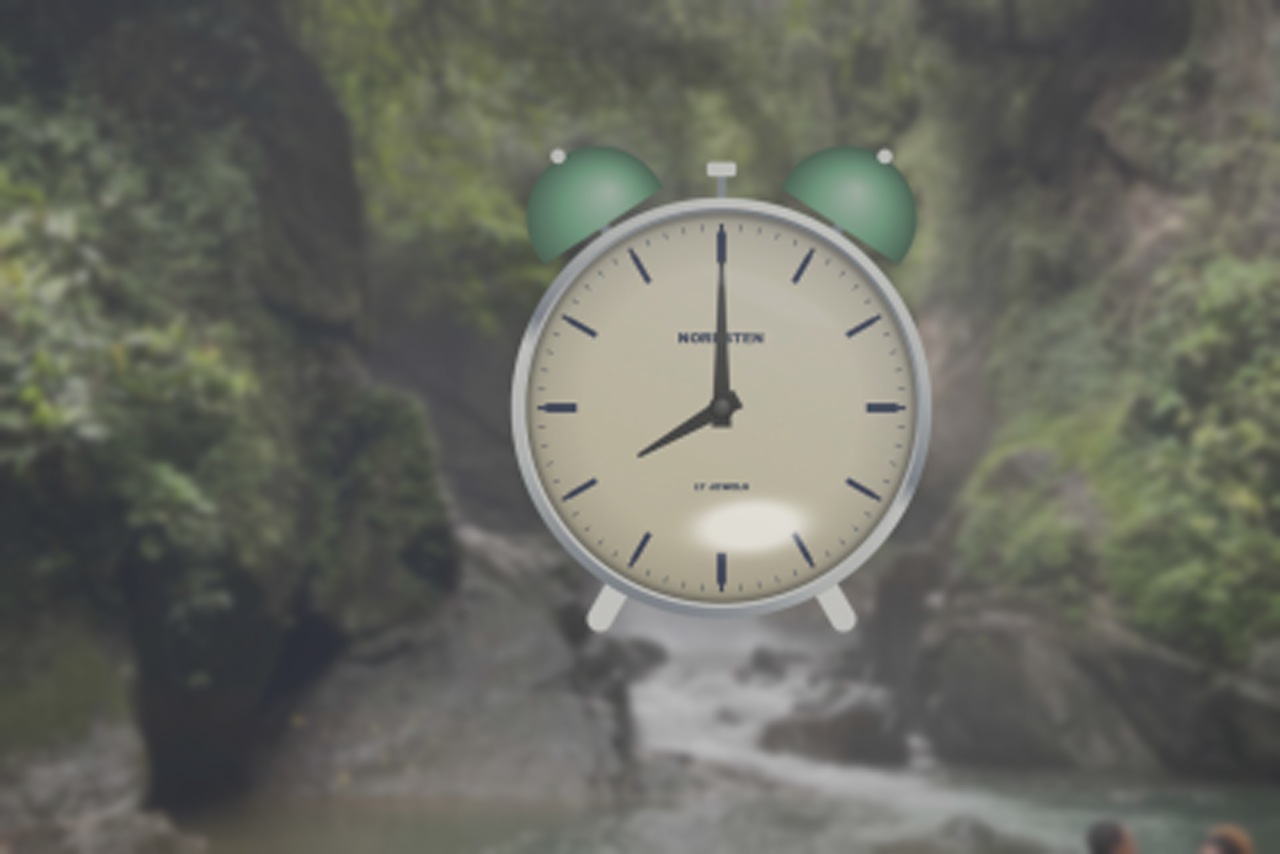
8 h 00 min
